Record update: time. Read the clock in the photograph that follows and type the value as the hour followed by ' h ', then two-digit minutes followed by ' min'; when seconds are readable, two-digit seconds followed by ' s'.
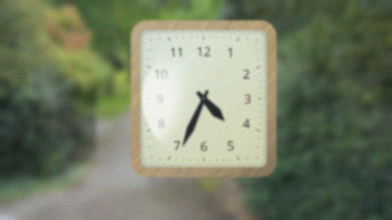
4 h 34 min
